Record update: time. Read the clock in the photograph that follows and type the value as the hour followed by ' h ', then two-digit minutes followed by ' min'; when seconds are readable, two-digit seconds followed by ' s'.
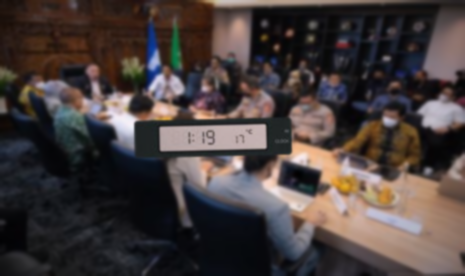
1 h 19 min
